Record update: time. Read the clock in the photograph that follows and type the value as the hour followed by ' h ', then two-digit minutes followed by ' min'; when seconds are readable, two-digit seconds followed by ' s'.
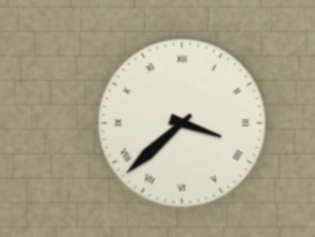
3 h 38 min
